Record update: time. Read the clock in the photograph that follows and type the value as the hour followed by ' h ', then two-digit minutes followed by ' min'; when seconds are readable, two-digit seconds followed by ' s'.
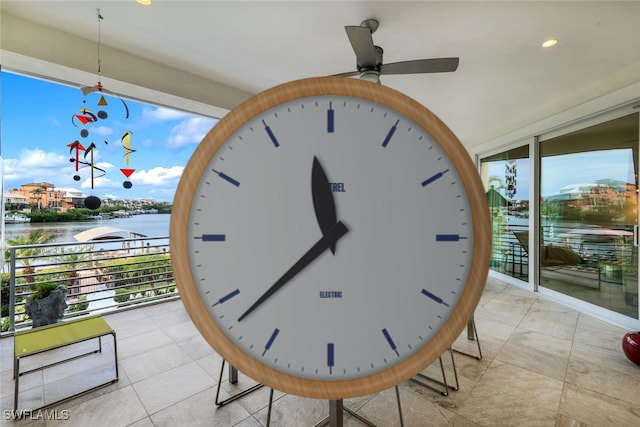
11 h 38 min
